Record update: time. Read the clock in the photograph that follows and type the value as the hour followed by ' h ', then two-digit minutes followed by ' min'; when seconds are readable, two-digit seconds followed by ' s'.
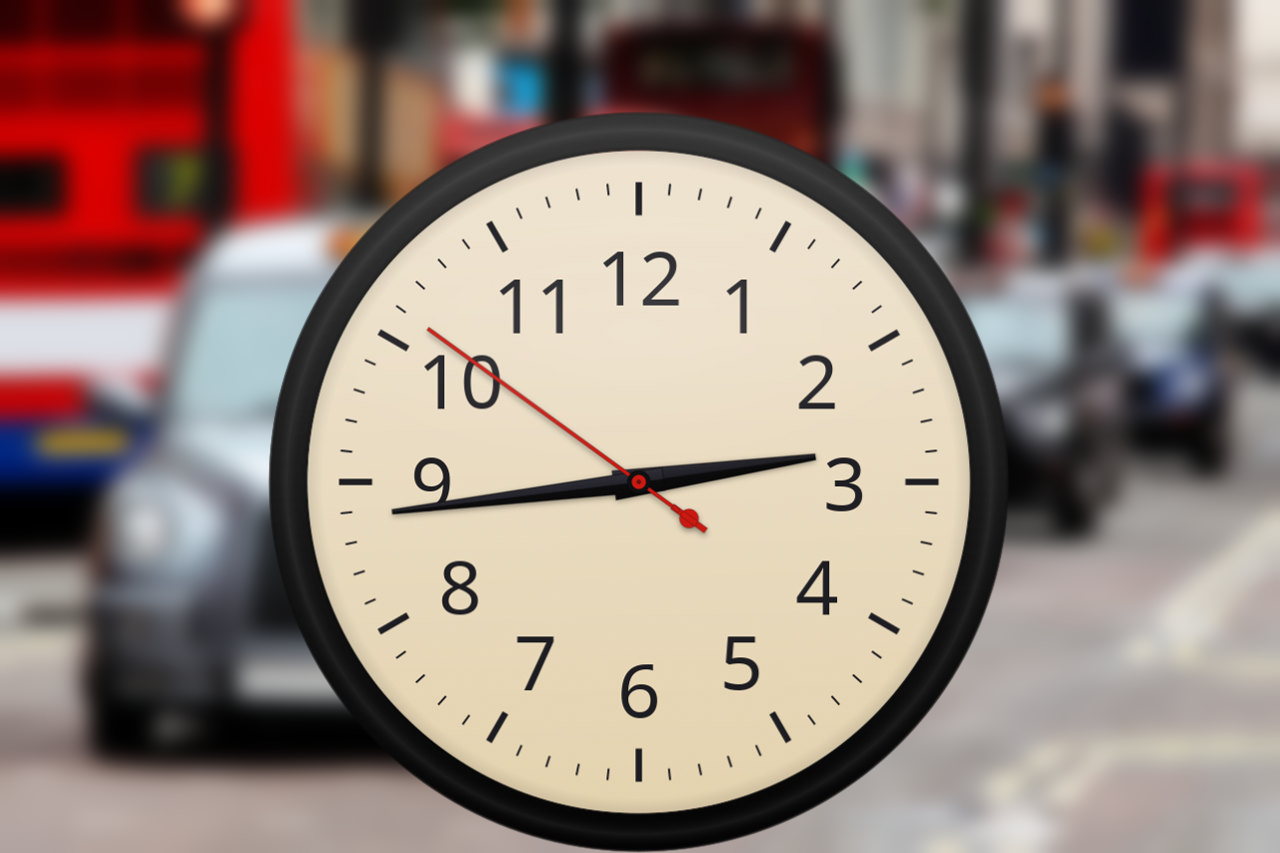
2 h 43 min 51 s
